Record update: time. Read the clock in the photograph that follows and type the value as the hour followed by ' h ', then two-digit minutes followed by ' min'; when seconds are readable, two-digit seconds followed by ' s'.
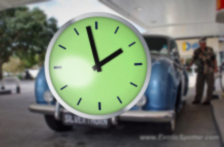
1 h 58 min
